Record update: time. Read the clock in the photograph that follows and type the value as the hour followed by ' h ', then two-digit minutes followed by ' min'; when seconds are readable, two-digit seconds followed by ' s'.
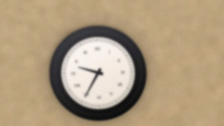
9 h 35 min
